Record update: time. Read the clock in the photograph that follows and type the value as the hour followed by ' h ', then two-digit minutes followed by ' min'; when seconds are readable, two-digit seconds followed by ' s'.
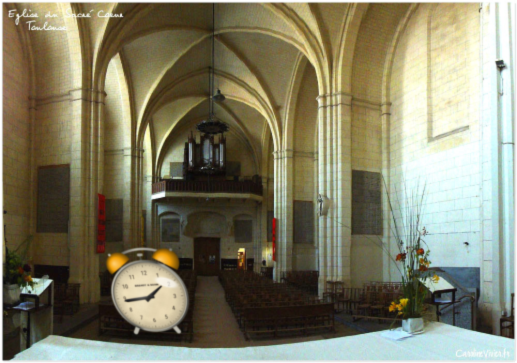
1 h 44 min
